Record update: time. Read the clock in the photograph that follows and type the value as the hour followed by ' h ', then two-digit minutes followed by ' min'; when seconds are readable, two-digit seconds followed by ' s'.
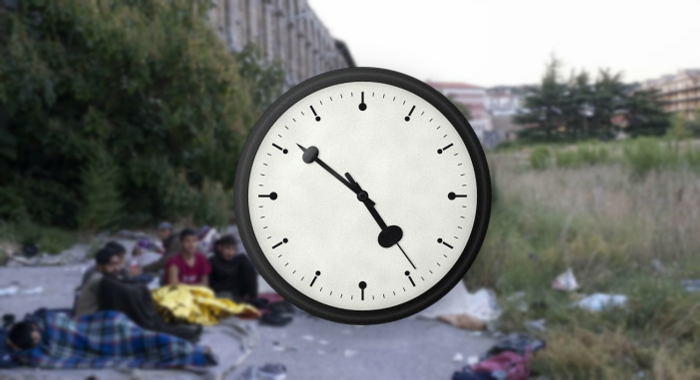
4 h 51 min 24 s
